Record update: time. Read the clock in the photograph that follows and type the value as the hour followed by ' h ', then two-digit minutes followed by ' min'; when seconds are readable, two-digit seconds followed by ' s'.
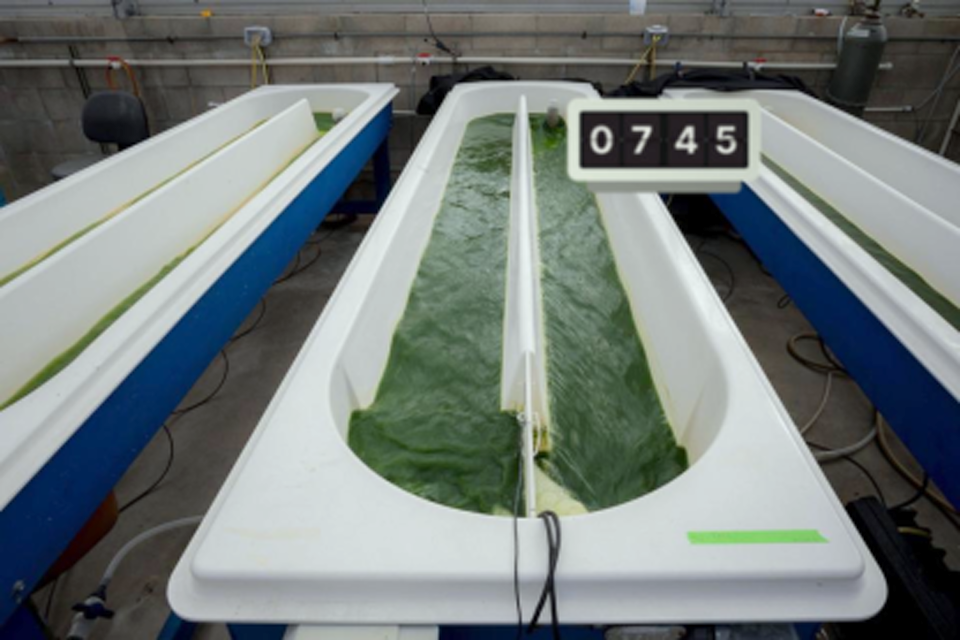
7 h 45 min
